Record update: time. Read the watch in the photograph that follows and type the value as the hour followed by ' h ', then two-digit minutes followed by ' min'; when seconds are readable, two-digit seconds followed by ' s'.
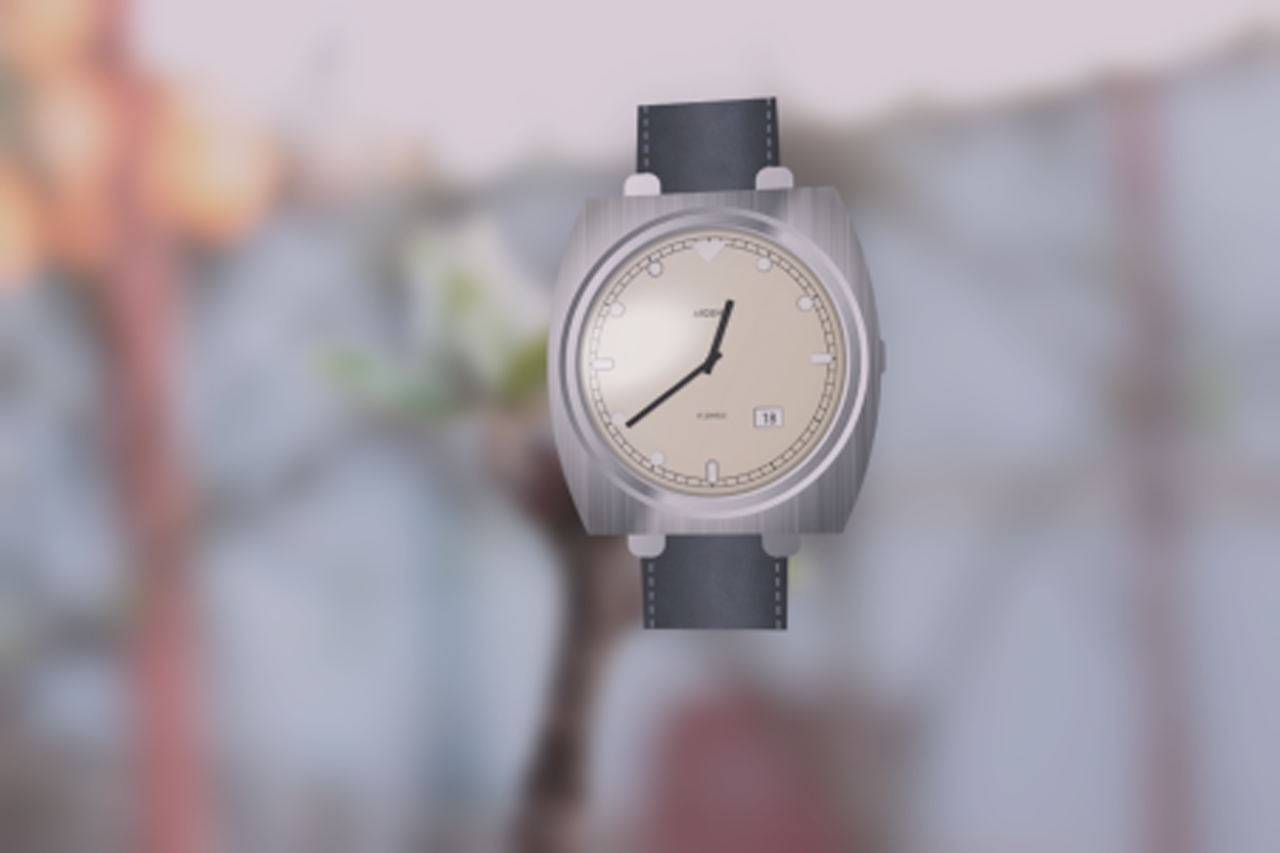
12 h 39 min
